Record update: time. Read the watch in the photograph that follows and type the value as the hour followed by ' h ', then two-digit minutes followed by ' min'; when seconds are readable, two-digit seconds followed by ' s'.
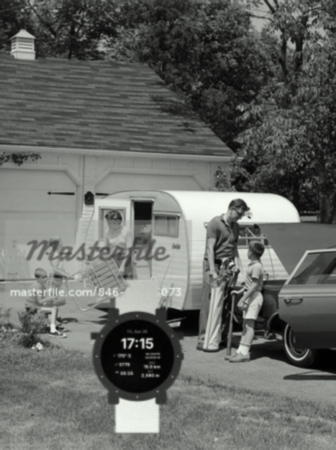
17 h 15 min
